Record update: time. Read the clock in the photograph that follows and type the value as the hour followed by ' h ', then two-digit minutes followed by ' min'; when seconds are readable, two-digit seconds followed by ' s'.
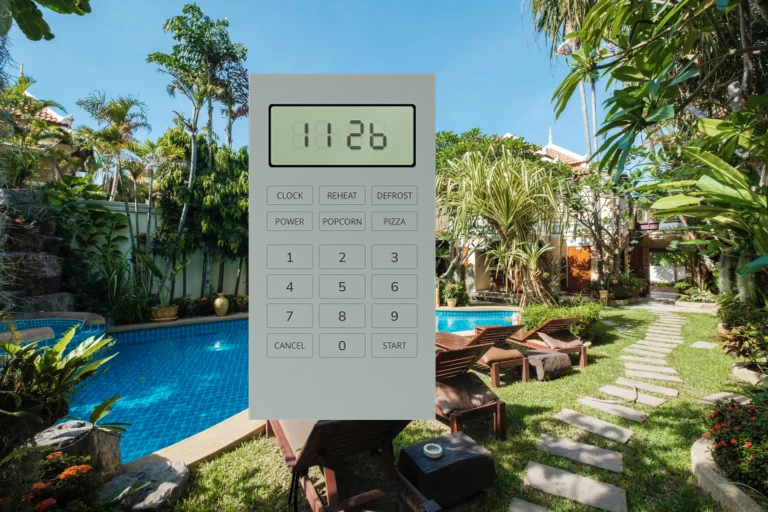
11 h 26 min
